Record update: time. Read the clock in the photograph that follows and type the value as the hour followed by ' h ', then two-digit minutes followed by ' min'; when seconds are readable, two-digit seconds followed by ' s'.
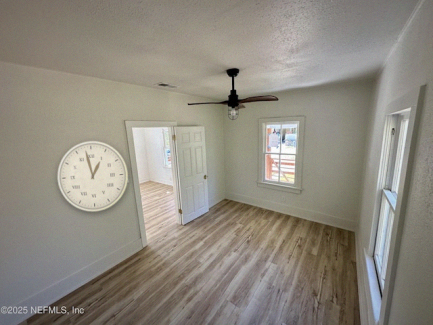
12 h 58 min
